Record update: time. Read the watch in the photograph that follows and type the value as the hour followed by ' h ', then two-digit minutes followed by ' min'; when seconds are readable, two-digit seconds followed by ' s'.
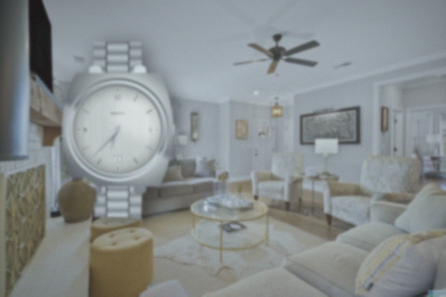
6 h 37 min
